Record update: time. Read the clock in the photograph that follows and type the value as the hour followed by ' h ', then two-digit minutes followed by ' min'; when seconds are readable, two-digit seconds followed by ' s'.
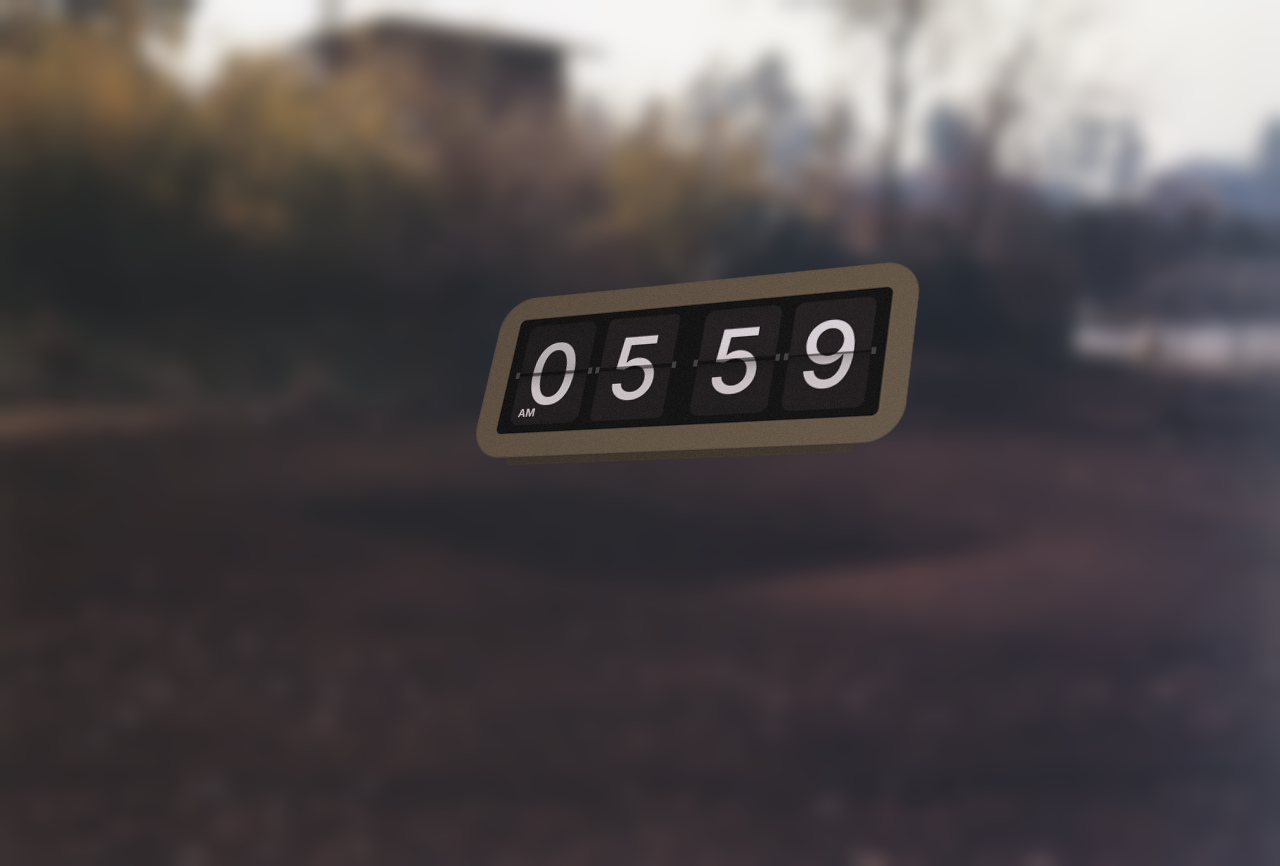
5 h 59 min
